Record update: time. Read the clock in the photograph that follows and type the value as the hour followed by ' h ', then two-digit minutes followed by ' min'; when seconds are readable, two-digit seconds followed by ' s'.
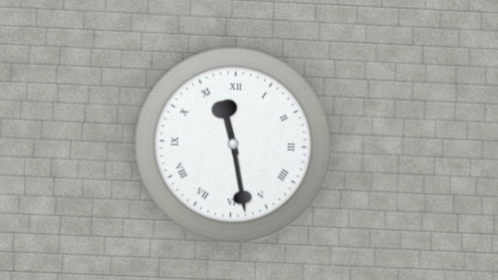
11 h 28 min
